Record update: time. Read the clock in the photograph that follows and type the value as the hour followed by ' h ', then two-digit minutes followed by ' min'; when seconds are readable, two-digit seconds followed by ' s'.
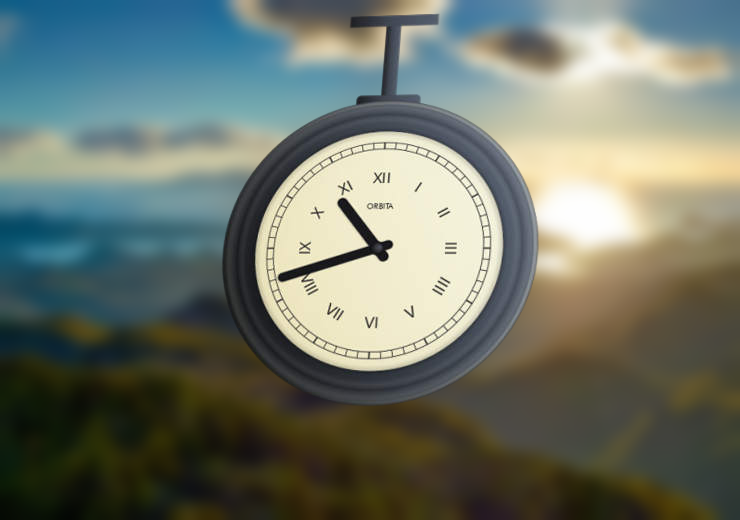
10 h 42 min
